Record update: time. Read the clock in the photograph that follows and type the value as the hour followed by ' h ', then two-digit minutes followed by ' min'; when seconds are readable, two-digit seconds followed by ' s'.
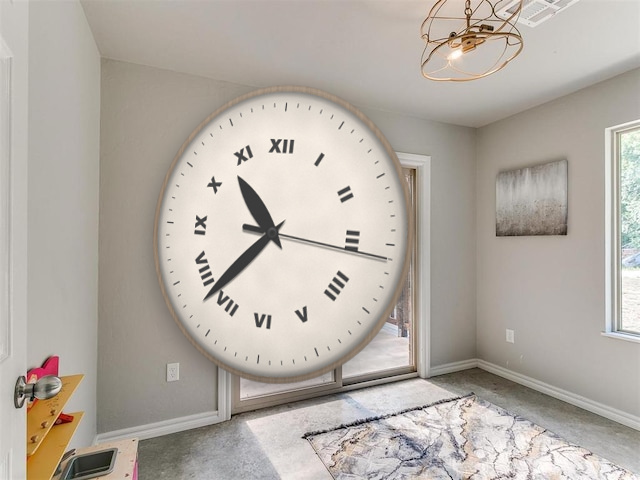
10 h 37 min 16 s
